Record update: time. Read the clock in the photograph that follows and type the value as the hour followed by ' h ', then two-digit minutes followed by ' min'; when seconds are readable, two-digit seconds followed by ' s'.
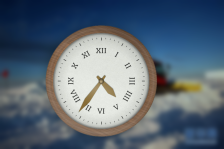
4 h 36 min
